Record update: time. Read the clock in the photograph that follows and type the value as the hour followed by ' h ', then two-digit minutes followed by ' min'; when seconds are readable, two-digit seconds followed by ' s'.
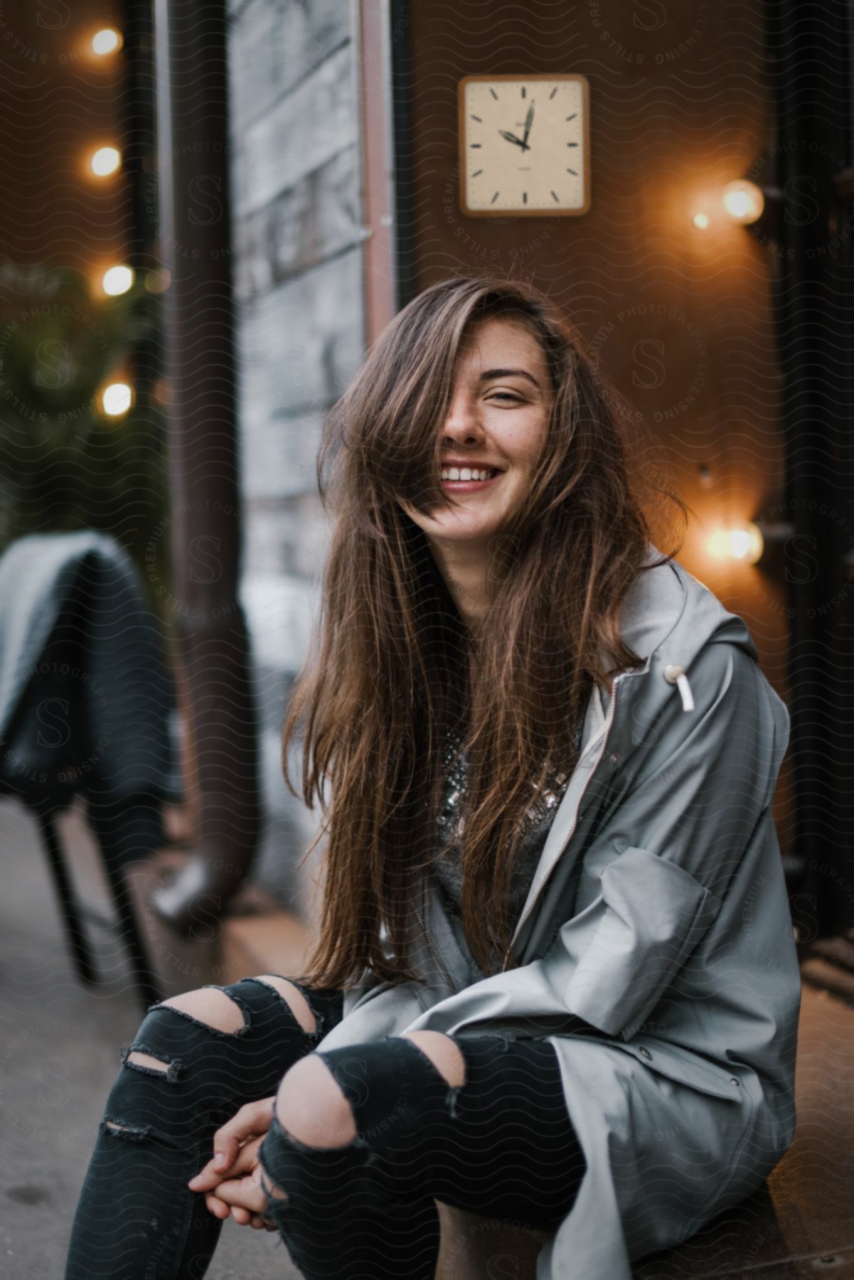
10 h 02 min
